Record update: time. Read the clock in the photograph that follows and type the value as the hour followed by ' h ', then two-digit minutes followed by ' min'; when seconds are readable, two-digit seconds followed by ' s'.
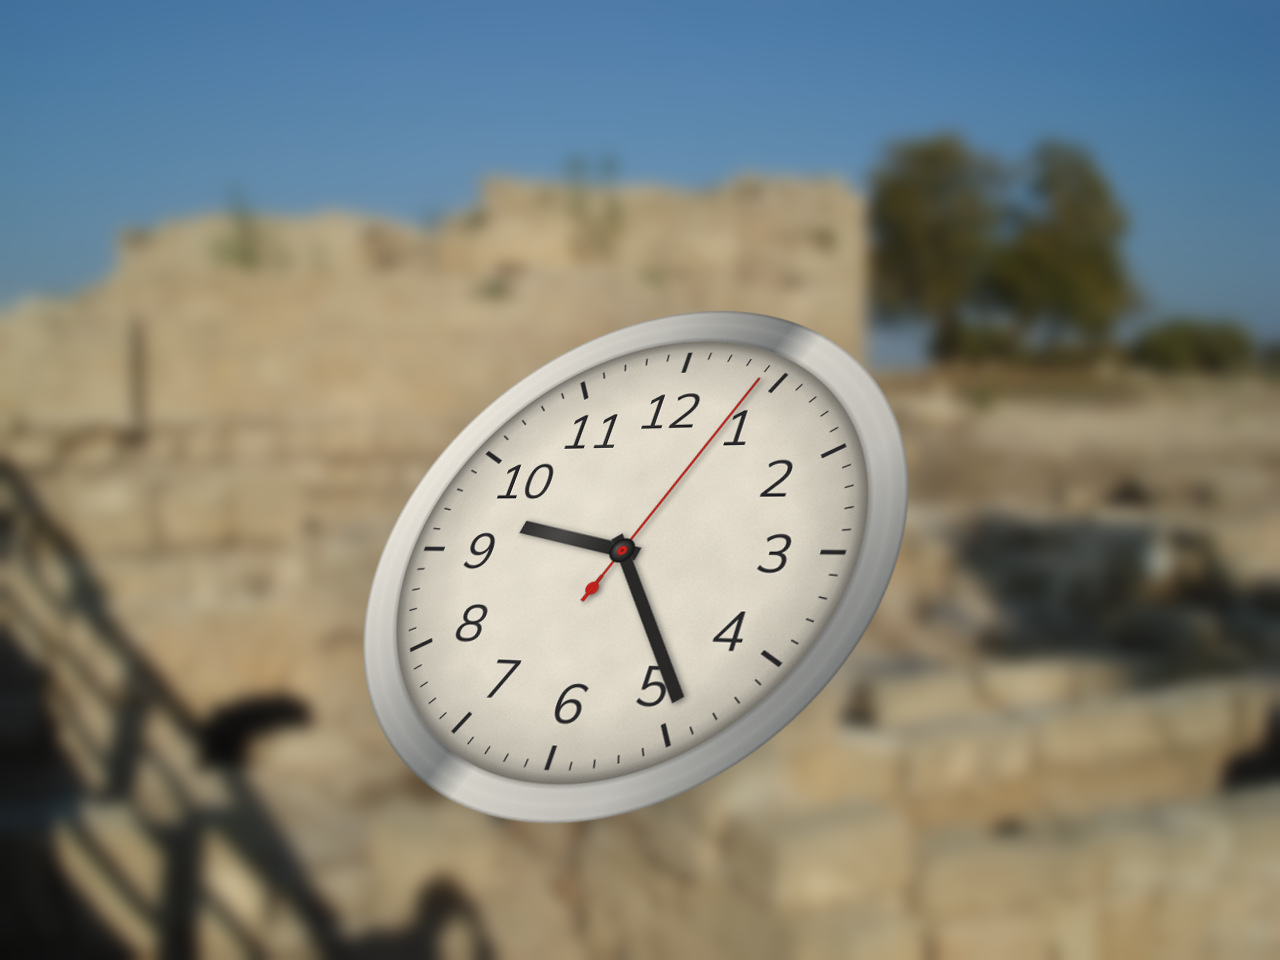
9 h 24 min 04 s
